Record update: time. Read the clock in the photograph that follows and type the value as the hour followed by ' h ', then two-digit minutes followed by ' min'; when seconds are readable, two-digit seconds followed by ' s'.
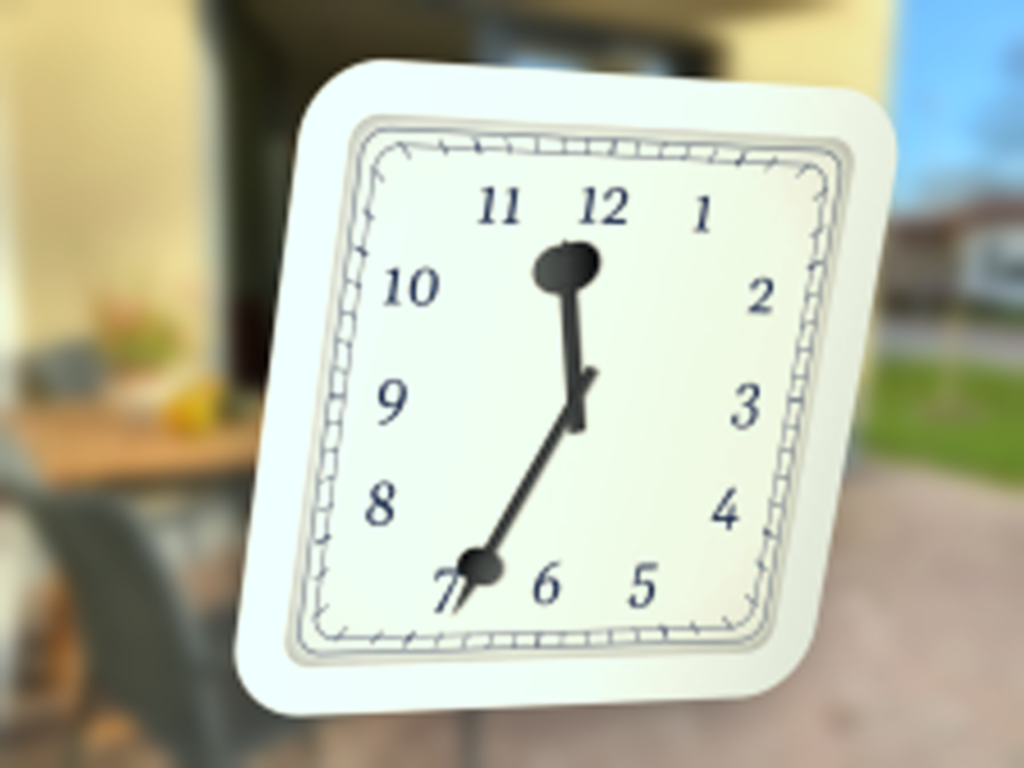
11 h 34 min
